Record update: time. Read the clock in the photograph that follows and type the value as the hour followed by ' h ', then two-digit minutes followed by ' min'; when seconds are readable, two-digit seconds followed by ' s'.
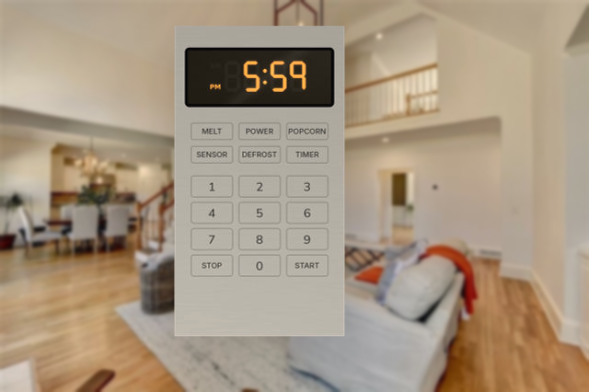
5 h 59 min
